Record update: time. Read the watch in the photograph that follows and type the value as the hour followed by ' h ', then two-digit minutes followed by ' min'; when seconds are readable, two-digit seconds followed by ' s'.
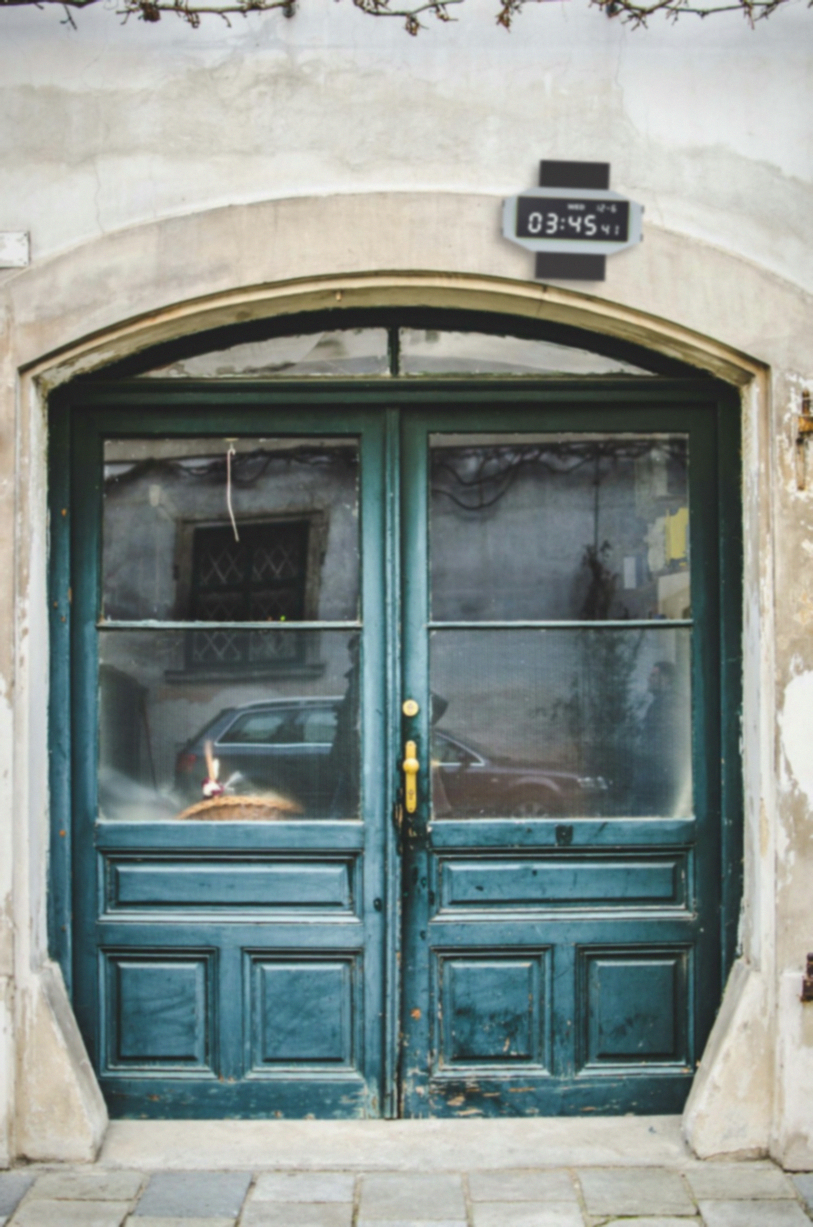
3 h 45 min
